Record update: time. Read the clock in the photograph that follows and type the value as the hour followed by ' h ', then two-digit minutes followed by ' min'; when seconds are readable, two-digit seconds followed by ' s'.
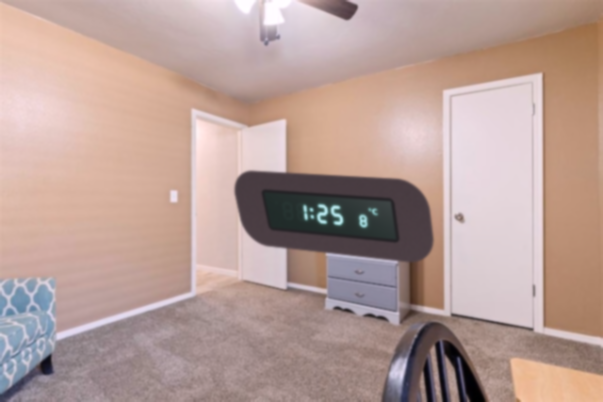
1 h 25 min
